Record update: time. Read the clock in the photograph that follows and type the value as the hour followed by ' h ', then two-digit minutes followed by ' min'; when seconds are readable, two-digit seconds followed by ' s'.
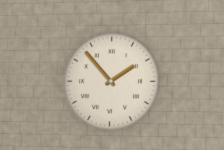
1 h 53 min
